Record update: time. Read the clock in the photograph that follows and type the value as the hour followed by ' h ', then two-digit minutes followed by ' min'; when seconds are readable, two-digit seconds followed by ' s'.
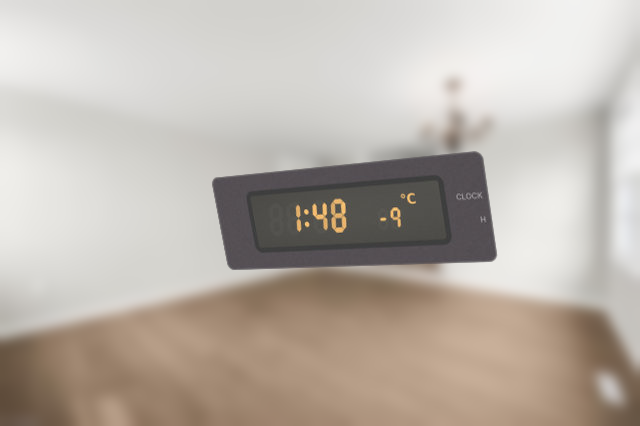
1 h 48 min
